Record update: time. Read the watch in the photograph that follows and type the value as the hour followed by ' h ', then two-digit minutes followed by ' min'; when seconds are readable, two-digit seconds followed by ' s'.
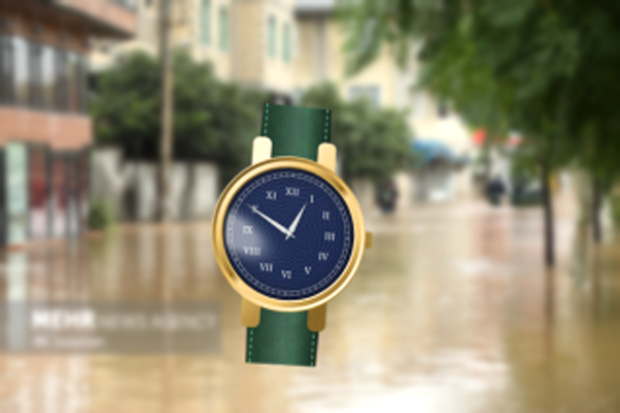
12 h 50 min
